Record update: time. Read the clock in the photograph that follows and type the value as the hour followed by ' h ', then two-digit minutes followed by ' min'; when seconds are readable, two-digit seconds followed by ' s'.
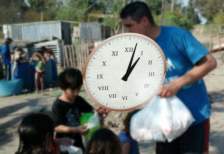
1 h 02 min
